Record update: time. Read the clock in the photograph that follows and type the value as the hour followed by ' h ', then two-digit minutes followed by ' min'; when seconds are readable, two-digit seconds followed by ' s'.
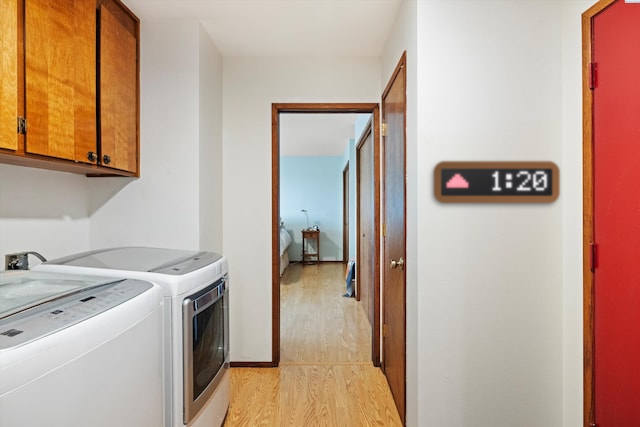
1 h 20 min
